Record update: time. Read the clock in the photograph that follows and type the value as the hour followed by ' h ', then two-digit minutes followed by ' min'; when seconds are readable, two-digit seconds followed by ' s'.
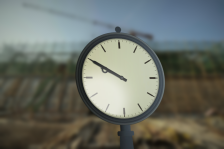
9 h 50 min
